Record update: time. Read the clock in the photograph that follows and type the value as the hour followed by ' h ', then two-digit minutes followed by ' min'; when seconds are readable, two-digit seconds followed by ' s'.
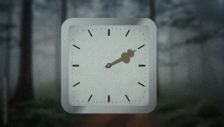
2 h 10 min
